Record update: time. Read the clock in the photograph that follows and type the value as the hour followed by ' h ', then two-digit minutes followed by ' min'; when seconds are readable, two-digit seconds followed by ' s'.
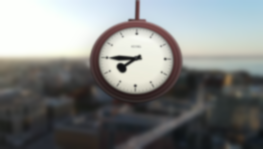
7 h 45 min
